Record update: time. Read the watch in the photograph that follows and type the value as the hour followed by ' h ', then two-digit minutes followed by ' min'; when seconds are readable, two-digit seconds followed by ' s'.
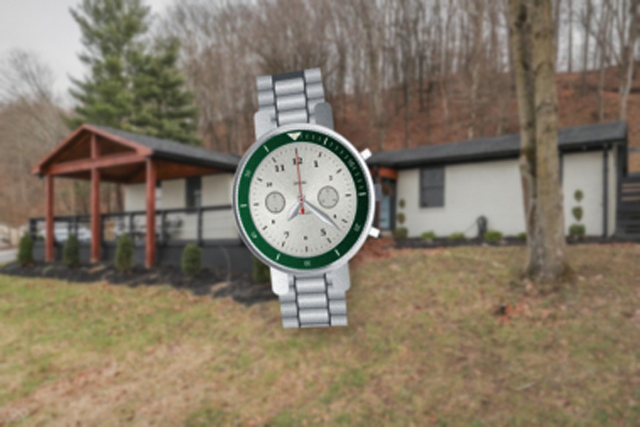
7 h 22 min
